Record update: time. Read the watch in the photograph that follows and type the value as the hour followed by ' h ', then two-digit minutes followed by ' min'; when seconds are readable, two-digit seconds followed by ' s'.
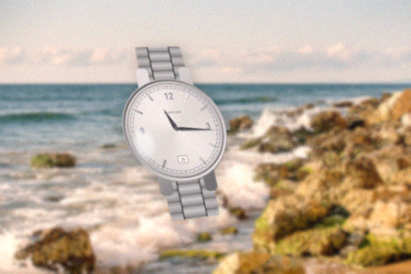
11 h 16 min
